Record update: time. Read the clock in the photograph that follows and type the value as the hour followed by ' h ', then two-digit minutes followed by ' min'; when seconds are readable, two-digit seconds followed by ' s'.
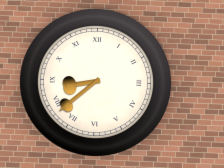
8 h 38 min
